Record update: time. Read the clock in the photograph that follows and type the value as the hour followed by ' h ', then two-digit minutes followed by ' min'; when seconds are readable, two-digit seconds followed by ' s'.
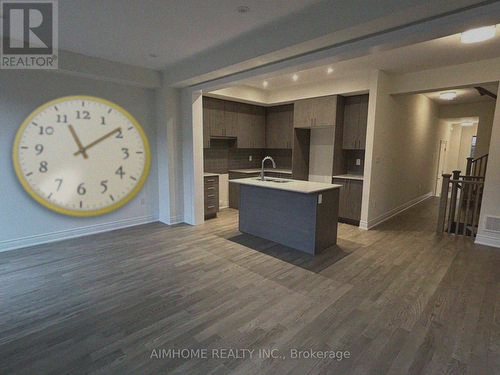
11 h 09 min
